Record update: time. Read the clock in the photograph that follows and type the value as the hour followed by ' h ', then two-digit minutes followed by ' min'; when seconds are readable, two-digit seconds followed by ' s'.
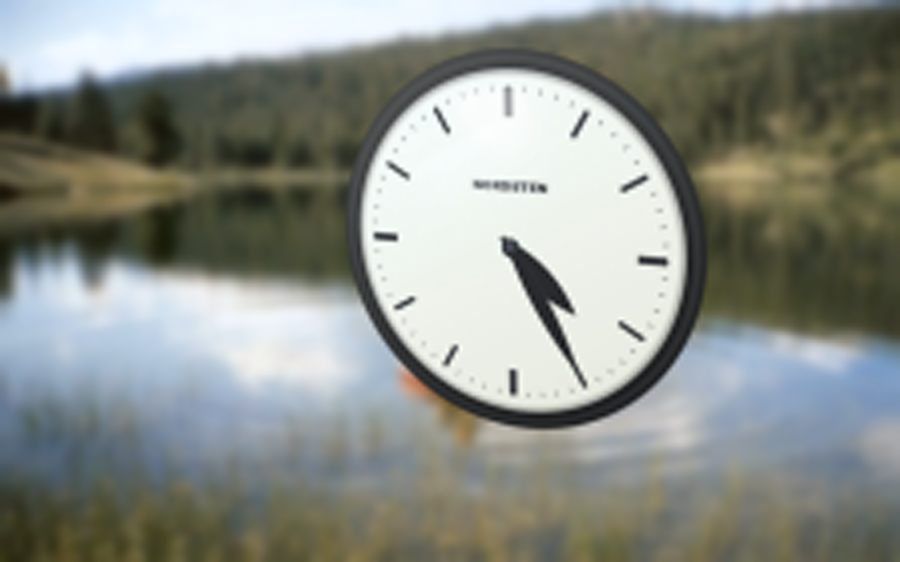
4 h 25 min
